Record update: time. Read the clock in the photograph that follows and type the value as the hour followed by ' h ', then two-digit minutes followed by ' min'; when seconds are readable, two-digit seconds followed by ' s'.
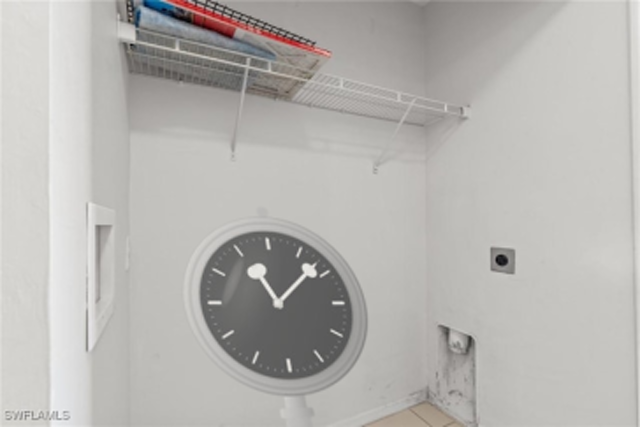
11 h 08 min
